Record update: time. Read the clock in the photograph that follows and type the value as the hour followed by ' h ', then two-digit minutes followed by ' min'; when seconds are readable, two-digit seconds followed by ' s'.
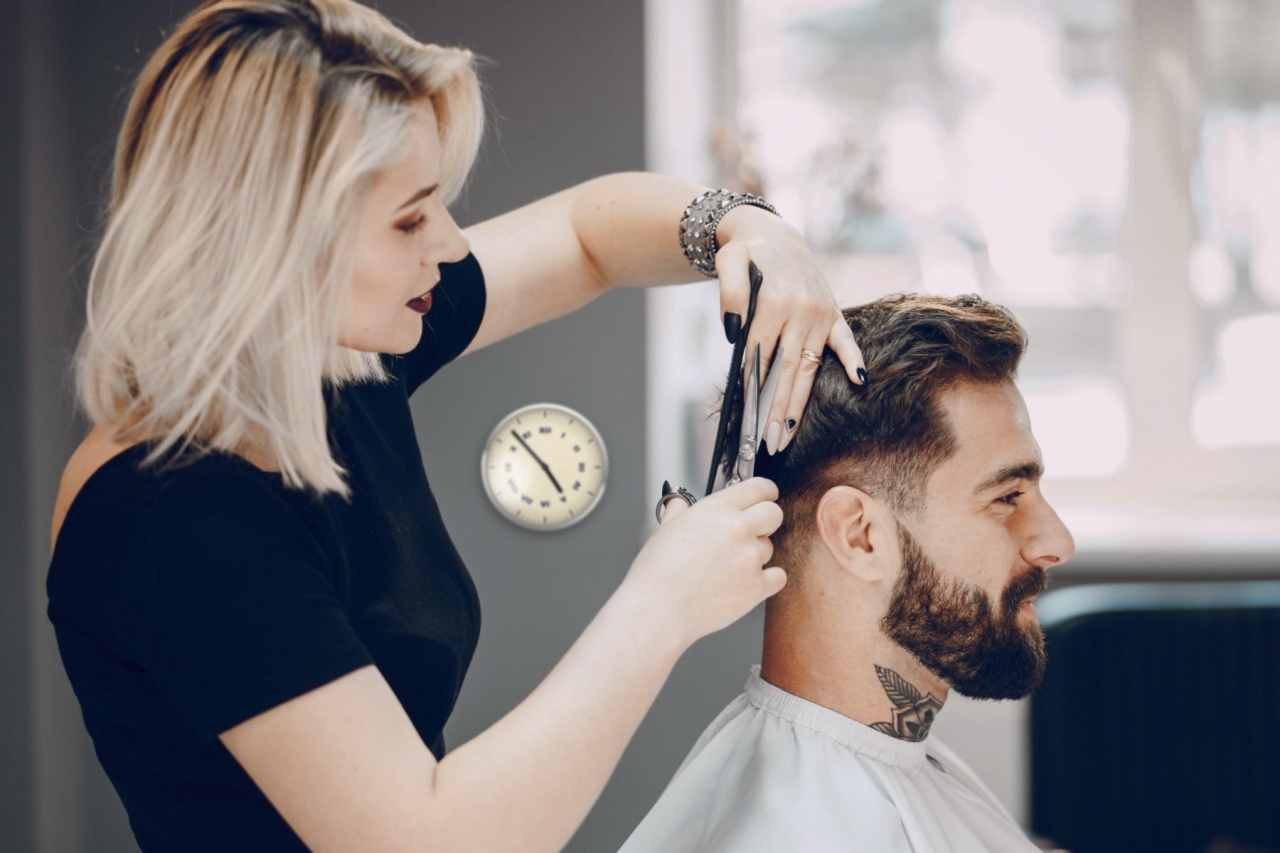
4 h 53 min
